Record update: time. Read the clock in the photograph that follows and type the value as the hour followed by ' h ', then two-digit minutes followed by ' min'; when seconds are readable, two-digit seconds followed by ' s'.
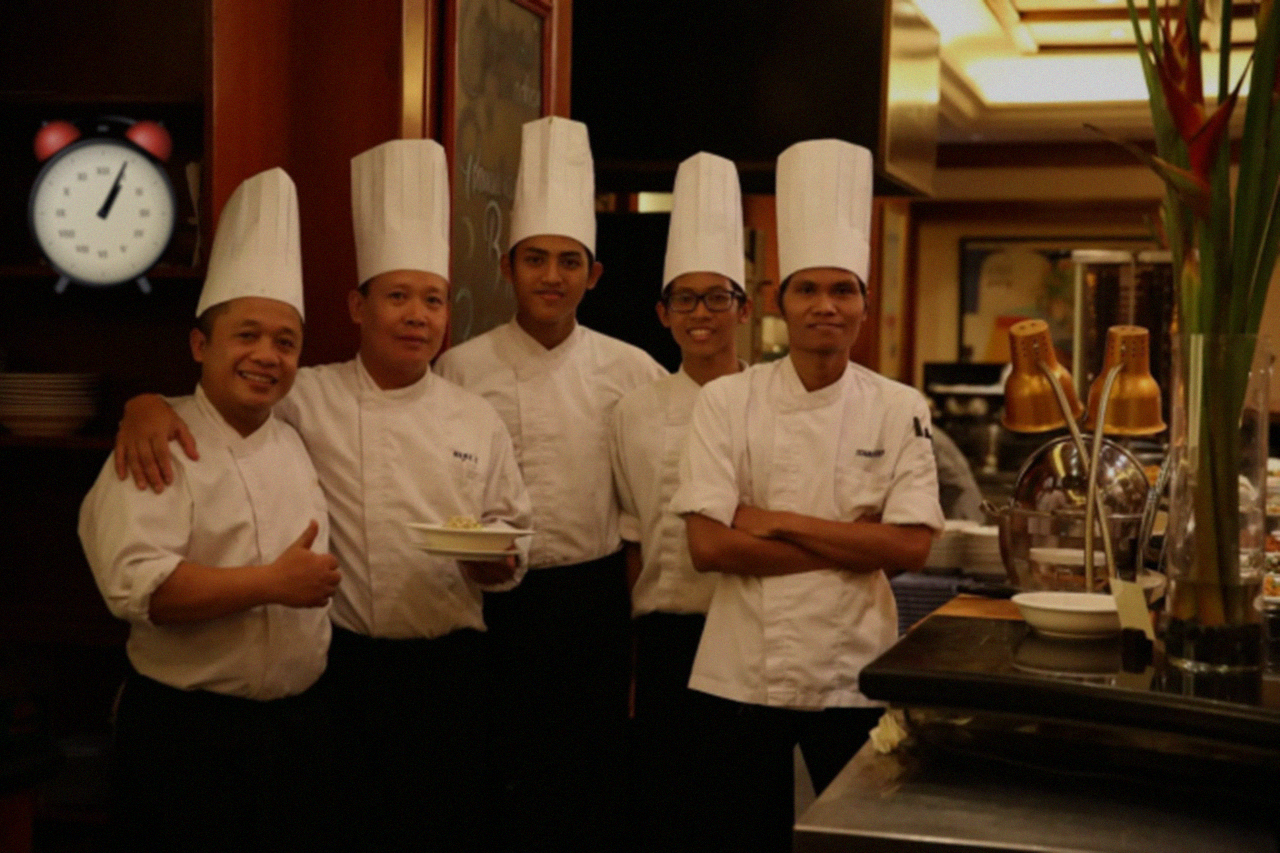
1 h 04 min
